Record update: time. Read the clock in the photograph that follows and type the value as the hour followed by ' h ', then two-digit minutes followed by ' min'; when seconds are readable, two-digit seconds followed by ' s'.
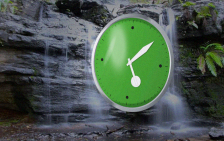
5 h 08 min
